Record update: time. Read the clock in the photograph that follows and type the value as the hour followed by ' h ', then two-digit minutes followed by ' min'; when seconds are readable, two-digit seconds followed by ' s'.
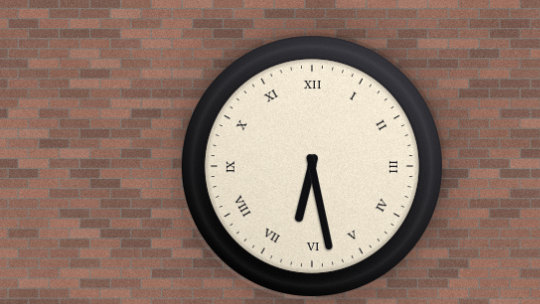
6 h 28 min
